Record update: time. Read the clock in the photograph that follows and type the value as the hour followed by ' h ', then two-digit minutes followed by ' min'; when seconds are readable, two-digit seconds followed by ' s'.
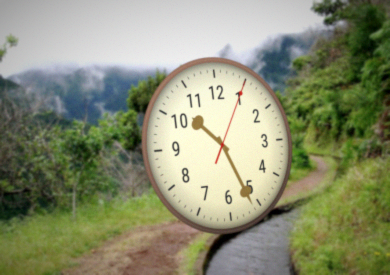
10 h 26 min 05 s
